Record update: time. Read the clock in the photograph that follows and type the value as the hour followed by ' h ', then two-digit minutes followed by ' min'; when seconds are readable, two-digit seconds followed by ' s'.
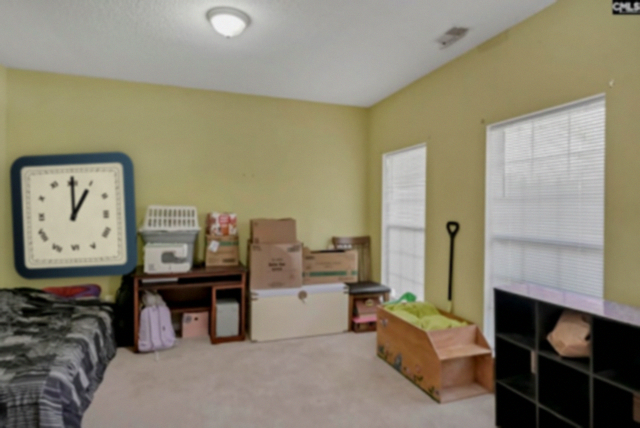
1 h 00 min
